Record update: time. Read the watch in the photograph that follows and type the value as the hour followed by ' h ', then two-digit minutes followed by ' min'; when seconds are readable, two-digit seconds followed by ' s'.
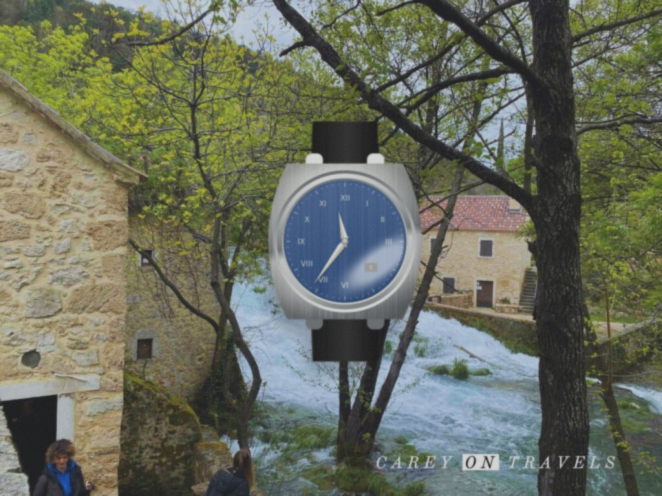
11 h 36 min
